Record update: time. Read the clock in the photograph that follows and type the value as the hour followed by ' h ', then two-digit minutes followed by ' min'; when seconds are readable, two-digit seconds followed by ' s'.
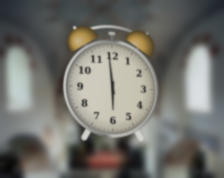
5 h 59 min
